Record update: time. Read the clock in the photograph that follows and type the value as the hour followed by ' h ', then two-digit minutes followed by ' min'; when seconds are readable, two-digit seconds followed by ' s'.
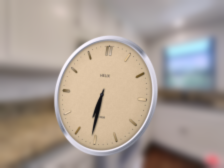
6 h 31 min
